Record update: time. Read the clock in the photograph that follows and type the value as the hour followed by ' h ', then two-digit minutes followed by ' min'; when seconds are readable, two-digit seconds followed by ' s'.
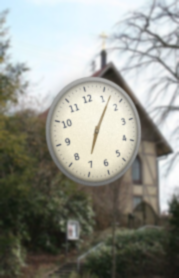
7 h 07 min
